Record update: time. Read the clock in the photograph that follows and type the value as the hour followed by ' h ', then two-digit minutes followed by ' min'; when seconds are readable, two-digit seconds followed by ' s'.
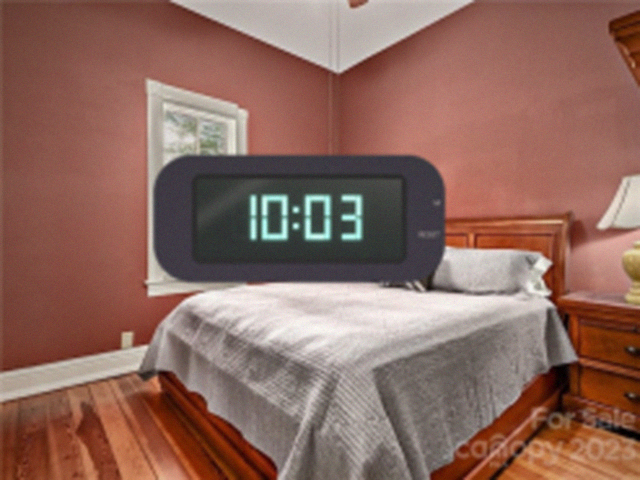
10 h 03 min
